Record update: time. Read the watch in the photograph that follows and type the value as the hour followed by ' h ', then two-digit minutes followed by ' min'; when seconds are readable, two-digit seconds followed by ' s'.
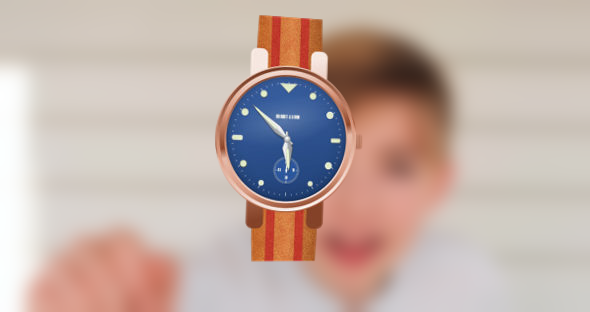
5 h 52 min
